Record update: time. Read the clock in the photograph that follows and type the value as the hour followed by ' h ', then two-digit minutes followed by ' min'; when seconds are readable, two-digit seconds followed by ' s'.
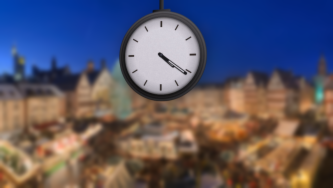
4 h 21 min
